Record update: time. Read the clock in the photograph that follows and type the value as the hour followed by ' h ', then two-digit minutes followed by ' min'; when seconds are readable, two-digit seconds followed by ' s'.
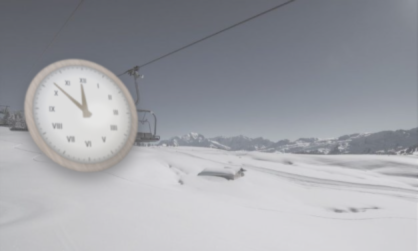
11 h 52 min
